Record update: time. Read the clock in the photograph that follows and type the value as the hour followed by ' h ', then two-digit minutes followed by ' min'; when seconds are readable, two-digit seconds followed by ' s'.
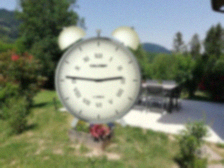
2 h 46 min
